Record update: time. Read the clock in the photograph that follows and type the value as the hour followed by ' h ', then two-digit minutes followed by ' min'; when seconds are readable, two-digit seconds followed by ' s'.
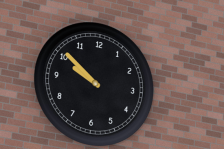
9 h 51 min
